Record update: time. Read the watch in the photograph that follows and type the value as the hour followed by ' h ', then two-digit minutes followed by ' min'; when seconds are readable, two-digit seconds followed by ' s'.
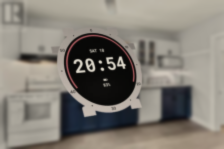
20 h 54 min
